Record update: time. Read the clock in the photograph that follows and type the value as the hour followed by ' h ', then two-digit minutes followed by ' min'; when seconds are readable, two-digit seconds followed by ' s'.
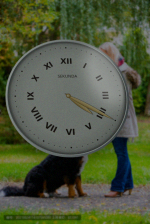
4 h 20 min
